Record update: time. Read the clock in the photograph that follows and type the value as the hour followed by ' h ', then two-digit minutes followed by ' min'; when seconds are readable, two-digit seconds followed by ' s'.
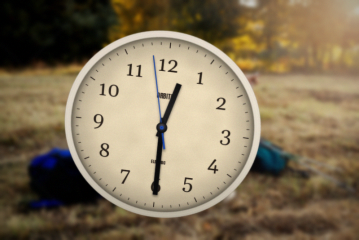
12 h 29 min 58 s
